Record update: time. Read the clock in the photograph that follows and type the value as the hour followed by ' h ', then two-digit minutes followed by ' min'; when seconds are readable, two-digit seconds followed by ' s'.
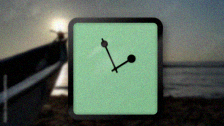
1 h 56 min
